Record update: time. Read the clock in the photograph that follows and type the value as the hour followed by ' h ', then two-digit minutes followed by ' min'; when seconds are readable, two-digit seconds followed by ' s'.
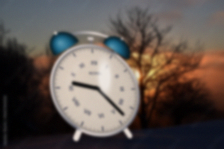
9 h 23 min
